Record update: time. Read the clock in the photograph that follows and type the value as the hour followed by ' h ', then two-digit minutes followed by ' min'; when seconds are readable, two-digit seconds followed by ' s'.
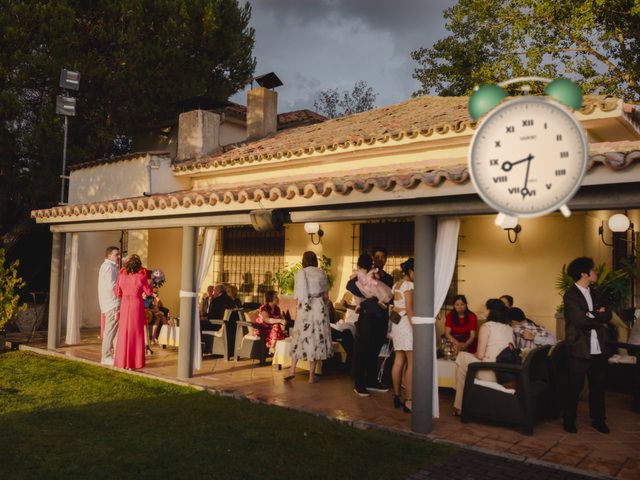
8 h 32 min
